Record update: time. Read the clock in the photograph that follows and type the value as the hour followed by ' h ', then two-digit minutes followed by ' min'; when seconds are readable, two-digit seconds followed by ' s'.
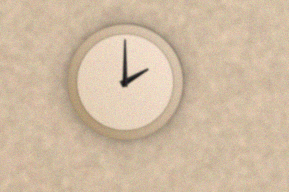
2 h 00 min
